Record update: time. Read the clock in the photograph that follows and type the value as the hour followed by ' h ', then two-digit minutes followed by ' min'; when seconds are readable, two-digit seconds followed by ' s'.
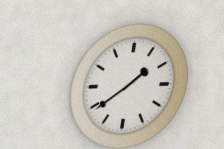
1 h 39 min
